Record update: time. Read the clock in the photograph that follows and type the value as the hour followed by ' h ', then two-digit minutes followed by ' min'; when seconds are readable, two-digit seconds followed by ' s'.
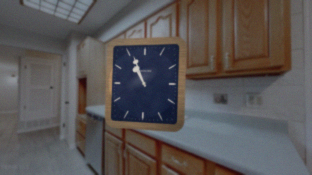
10 h 56 min
